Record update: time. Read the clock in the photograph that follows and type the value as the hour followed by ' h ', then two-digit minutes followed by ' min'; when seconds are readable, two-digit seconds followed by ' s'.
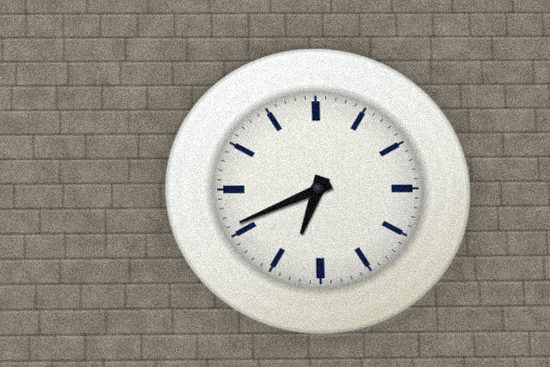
6 h 41 min
